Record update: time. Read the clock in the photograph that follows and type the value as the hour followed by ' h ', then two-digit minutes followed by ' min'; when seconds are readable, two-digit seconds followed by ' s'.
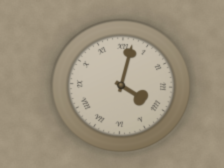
4 h 02 min
